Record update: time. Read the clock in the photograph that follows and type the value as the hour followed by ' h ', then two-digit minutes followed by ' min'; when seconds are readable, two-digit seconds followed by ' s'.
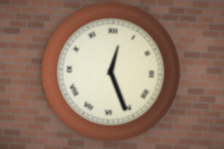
12 h 26 min
